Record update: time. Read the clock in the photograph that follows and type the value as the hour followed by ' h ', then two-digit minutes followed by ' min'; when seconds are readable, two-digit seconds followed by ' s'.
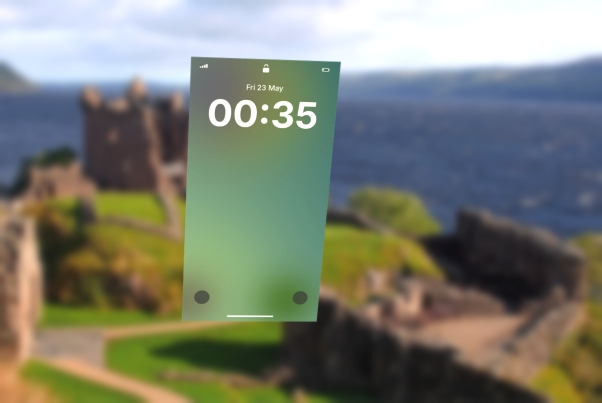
0 h 35 min
